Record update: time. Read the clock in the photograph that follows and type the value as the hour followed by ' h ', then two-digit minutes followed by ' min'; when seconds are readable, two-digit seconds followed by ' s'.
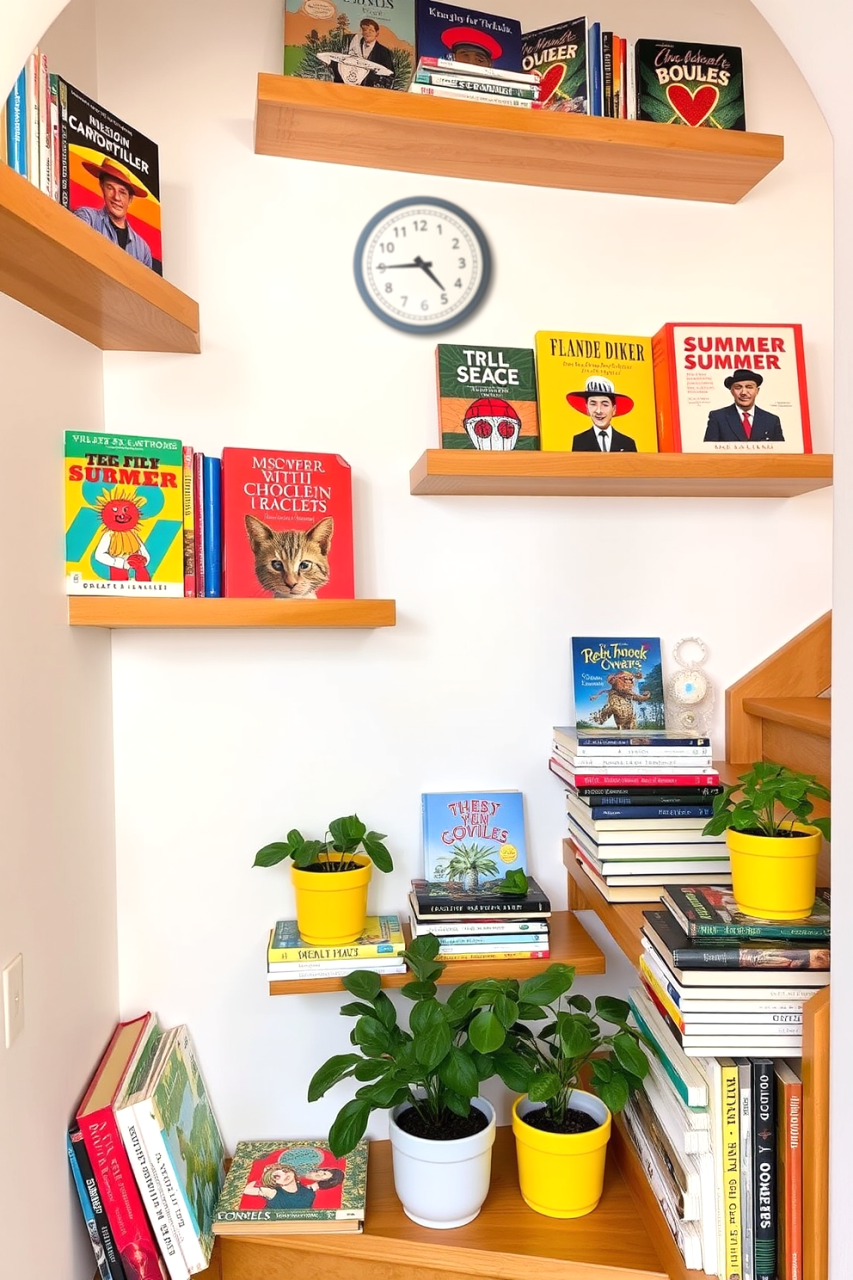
4 h 45 min
